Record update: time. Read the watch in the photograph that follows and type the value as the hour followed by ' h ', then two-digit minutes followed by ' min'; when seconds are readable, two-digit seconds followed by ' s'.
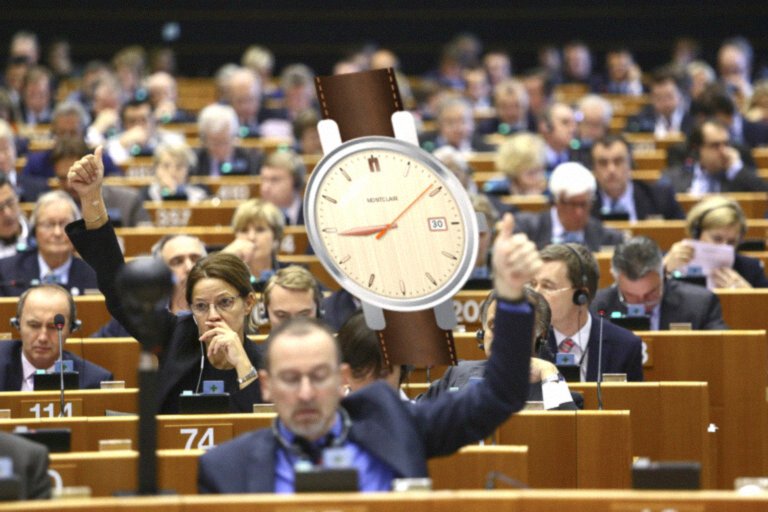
8 h 44 min 09 s
